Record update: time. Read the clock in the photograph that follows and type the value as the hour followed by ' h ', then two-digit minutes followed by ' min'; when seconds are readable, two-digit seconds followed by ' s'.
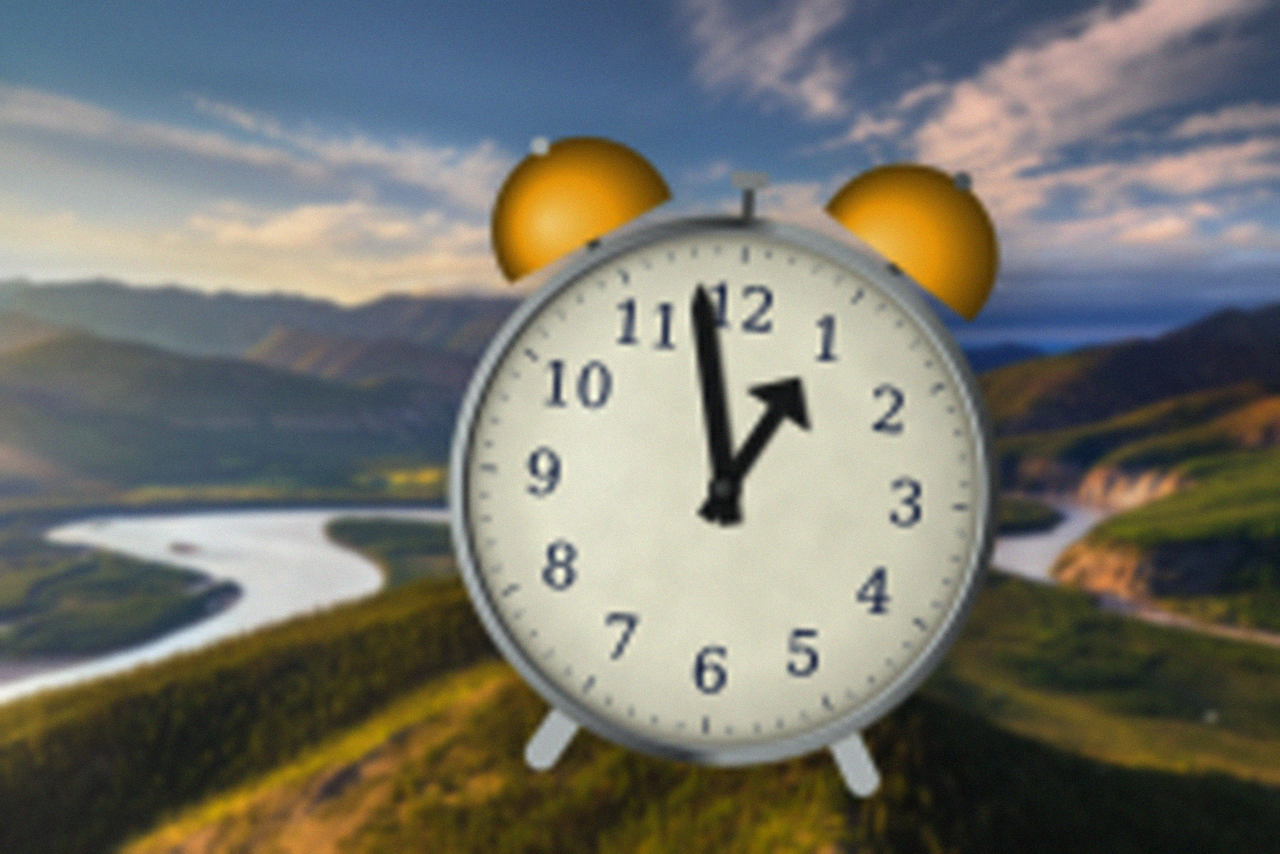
12 h 58 min
